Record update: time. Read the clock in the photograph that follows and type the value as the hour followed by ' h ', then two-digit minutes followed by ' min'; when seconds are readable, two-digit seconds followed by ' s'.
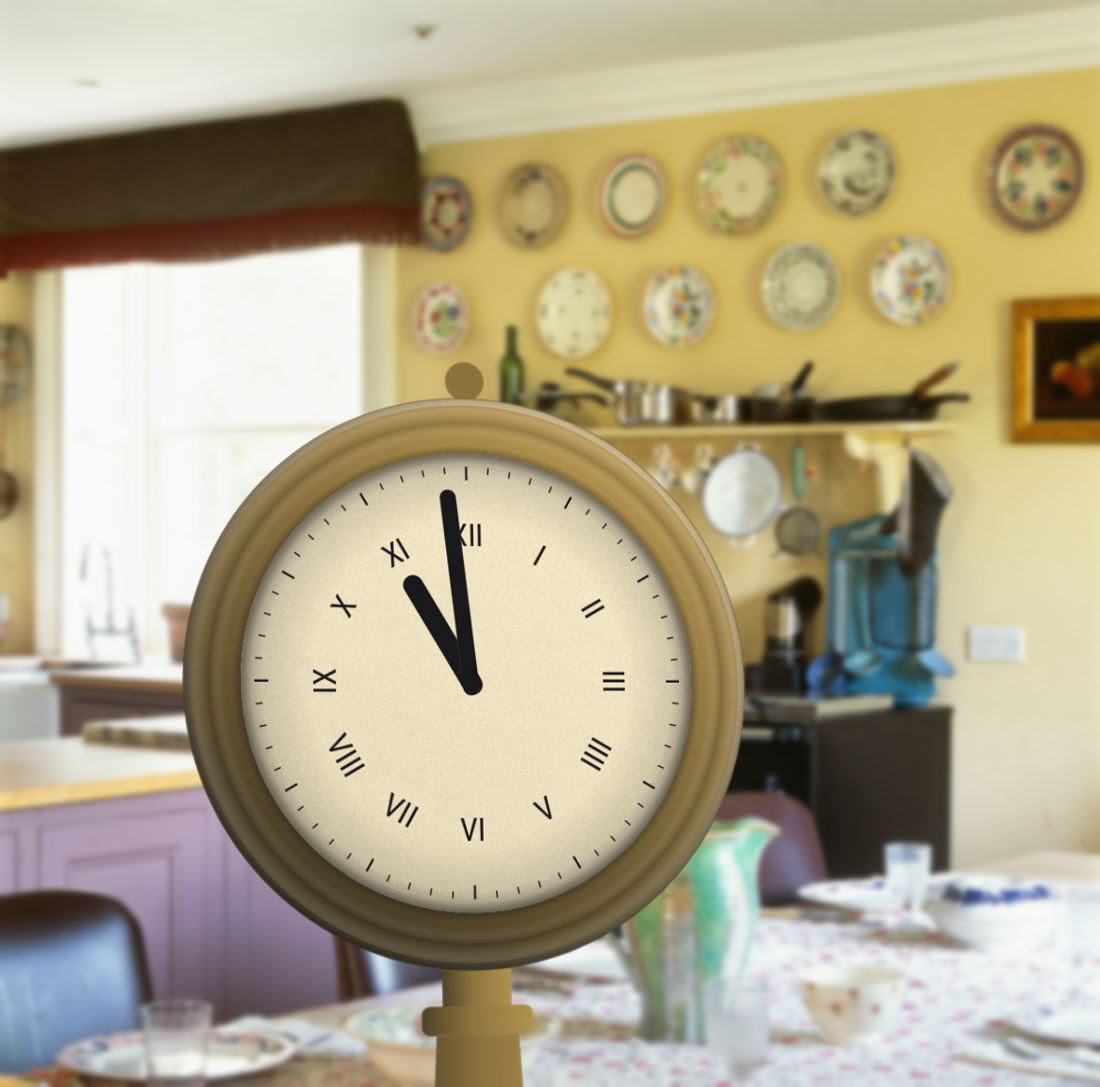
10 h 59 min
